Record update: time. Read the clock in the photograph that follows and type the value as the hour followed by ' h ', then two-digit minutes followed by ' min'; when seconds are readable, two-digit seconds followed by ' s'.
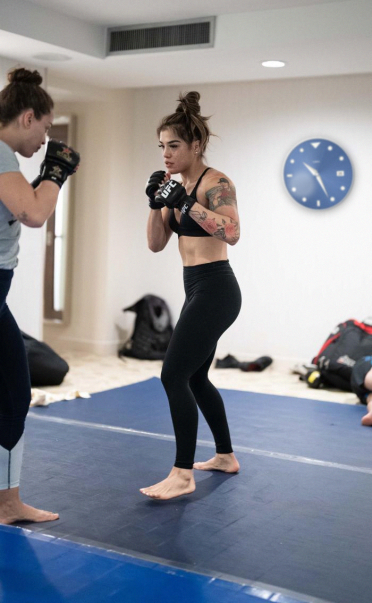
10 h 26 min
